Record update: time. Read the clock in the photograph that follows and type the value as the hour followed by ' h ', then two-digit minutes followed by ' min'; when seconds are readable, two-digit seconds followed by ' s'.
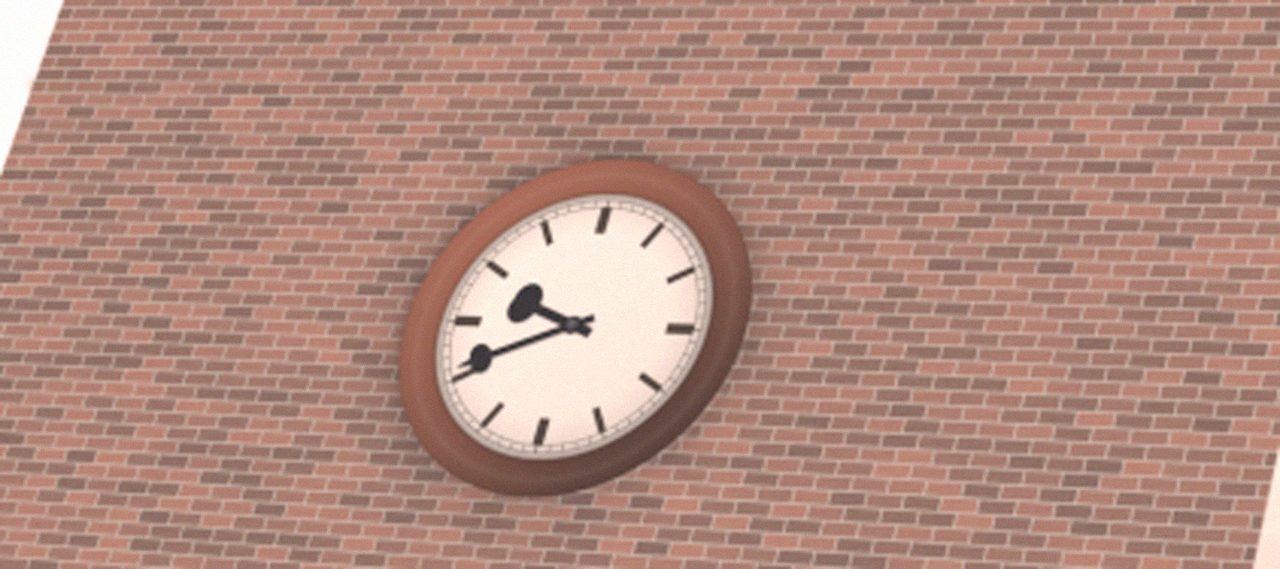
9 h 41 min
